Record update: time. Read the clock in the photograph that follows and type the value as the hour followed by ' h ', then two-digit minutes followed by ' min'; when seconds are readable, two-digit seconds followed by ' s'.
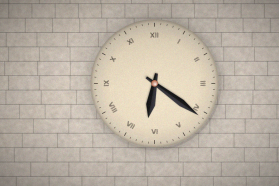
6 h 21 min
